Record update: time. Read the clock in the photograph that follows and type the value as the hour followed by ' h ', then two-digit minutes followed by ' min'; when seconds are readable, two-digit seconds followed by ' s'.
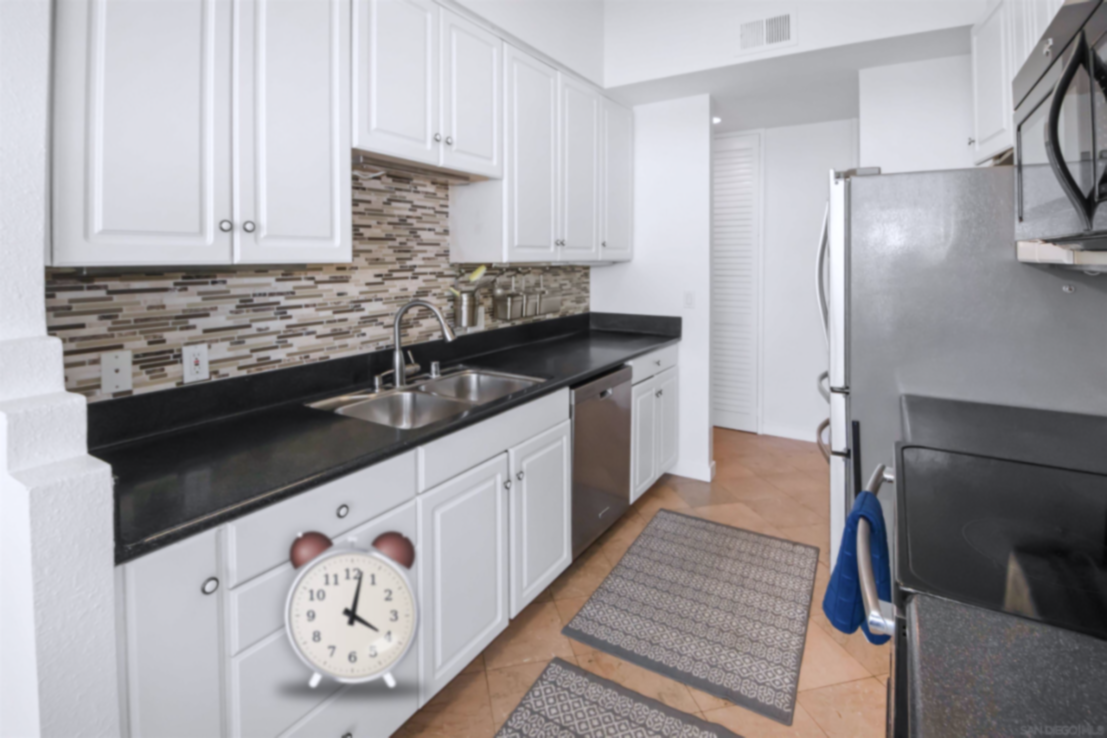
4 h 02 min
